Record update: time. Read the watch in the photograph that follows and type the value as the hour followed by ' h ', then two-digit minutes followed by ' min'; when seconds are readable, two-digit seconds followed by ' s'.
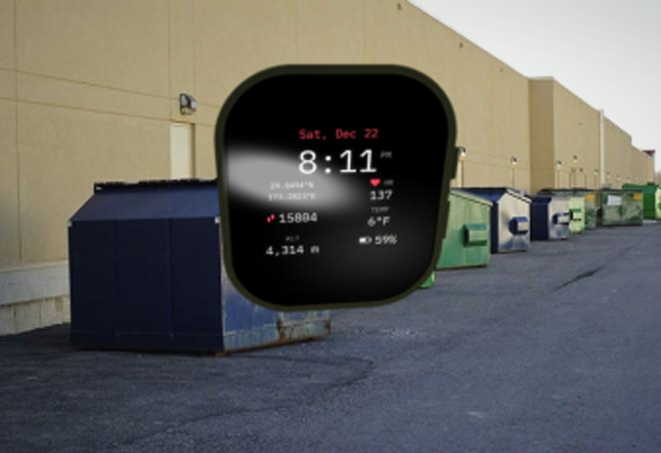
8 h 11 min
